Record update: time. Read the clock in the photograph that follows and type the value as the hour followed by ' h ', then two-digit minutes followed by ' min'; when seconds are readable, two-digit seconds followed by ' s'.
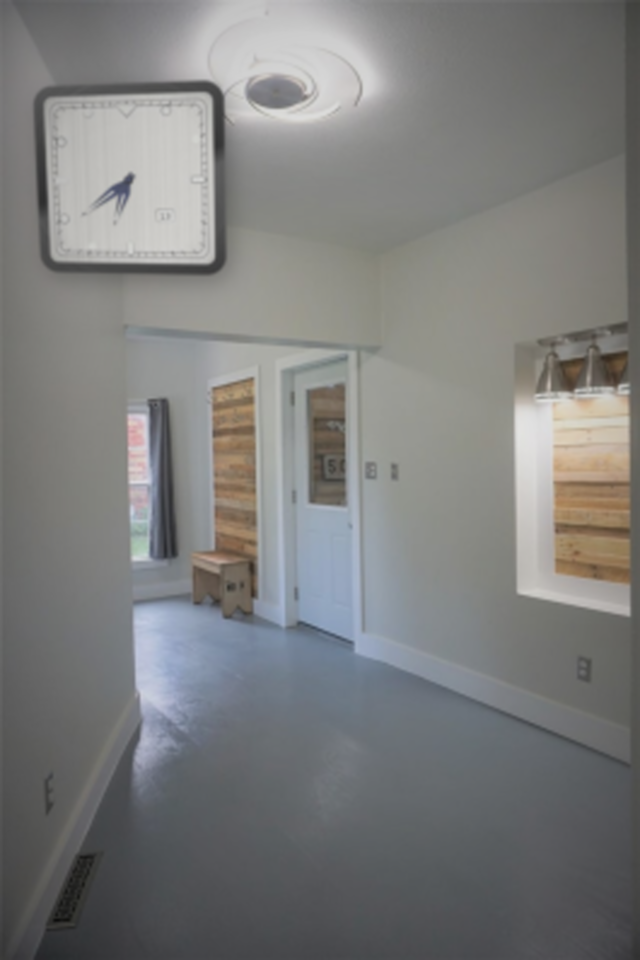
6 h 39 min
